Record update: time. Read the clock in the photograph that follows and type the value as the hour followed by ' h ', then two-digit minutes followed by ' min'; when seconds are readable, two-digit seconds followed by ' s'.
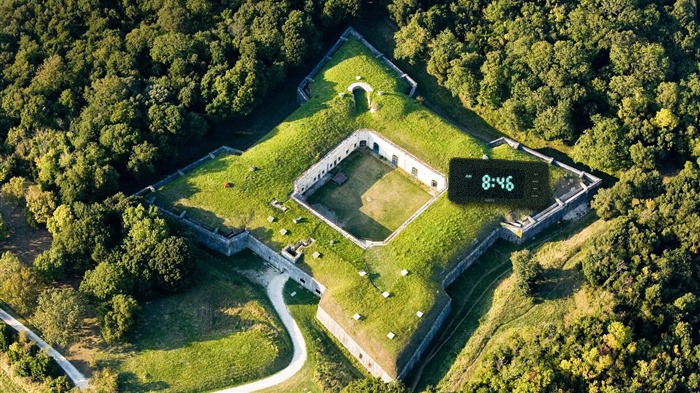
8 h 46 min
